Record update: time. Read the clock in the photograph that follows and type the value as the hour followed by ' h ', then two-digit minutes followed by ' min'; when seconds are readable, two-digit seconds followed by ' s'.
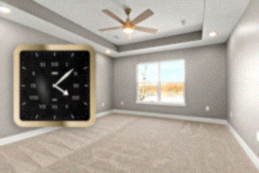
4 h 08 min
